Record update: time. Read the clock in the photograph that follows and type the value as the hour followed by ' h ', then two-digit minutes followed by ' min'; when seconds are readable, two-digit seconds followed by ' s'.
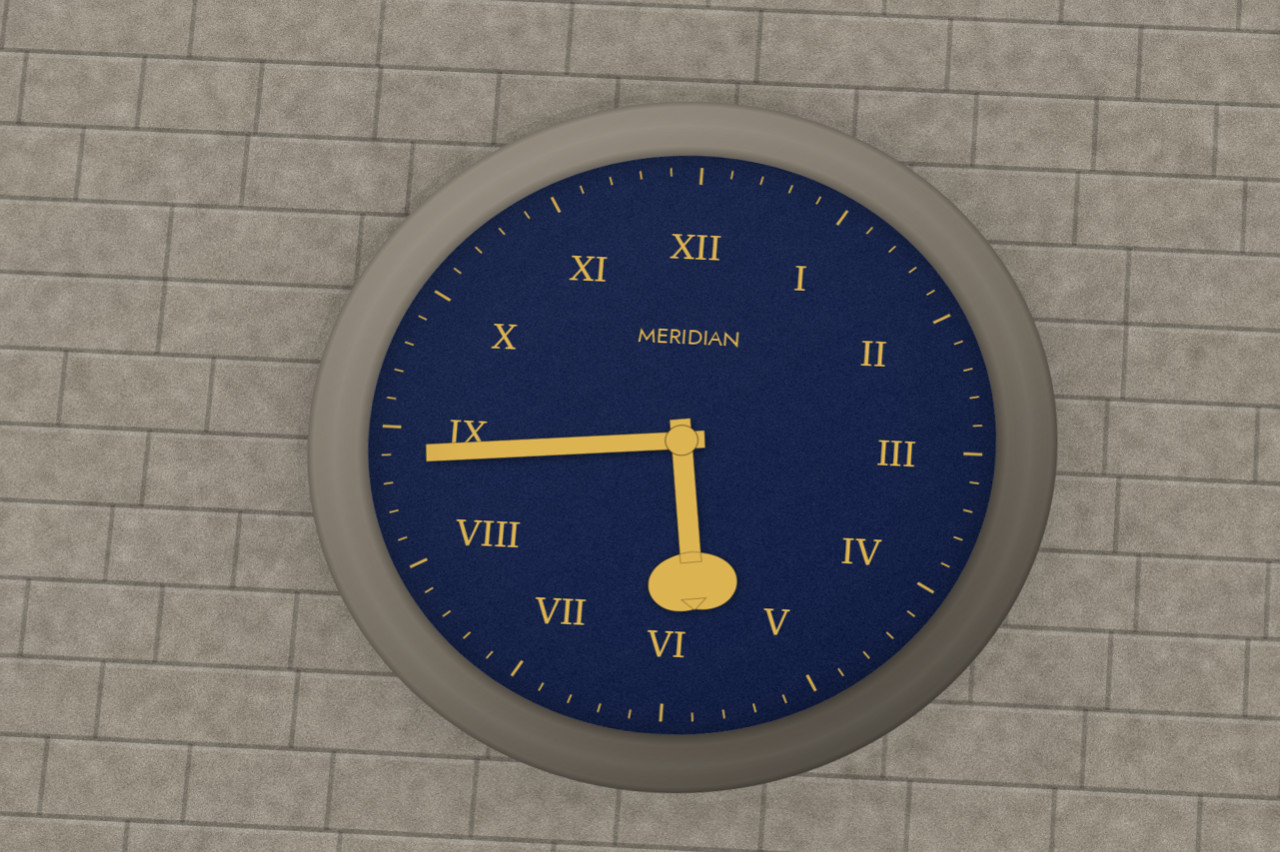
5 h 44 min
